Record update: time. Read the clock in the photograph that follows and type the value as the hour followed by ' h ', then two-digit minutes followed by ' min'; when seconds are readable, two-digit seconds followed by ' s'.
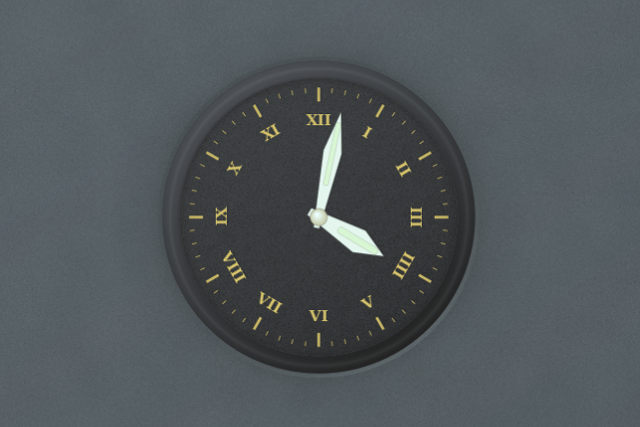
4 h 02 min
